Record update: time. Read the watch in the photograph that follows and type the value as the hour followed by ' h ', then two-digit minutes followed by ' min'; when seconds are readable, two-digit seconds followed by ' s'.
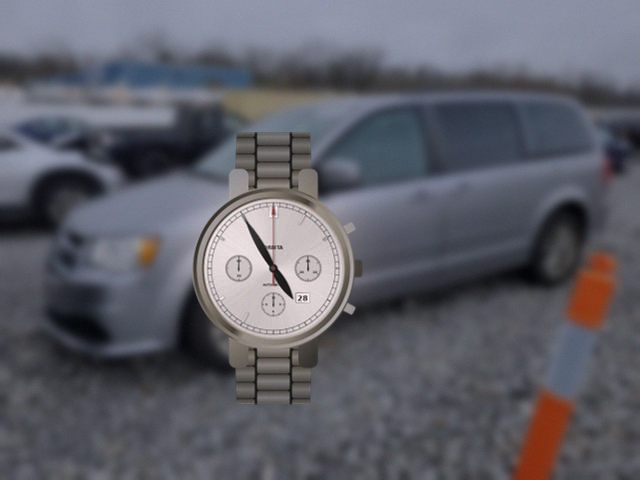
4 h 55 min
